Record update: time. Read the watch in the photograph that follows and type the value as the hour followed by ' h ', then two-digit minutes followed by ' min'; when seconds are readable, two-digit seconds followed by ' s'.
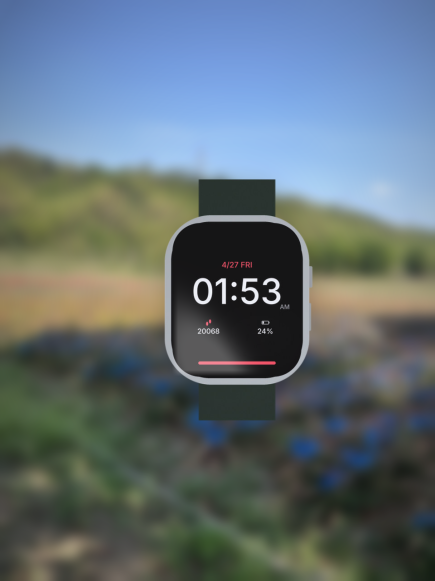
1 h 53 min
